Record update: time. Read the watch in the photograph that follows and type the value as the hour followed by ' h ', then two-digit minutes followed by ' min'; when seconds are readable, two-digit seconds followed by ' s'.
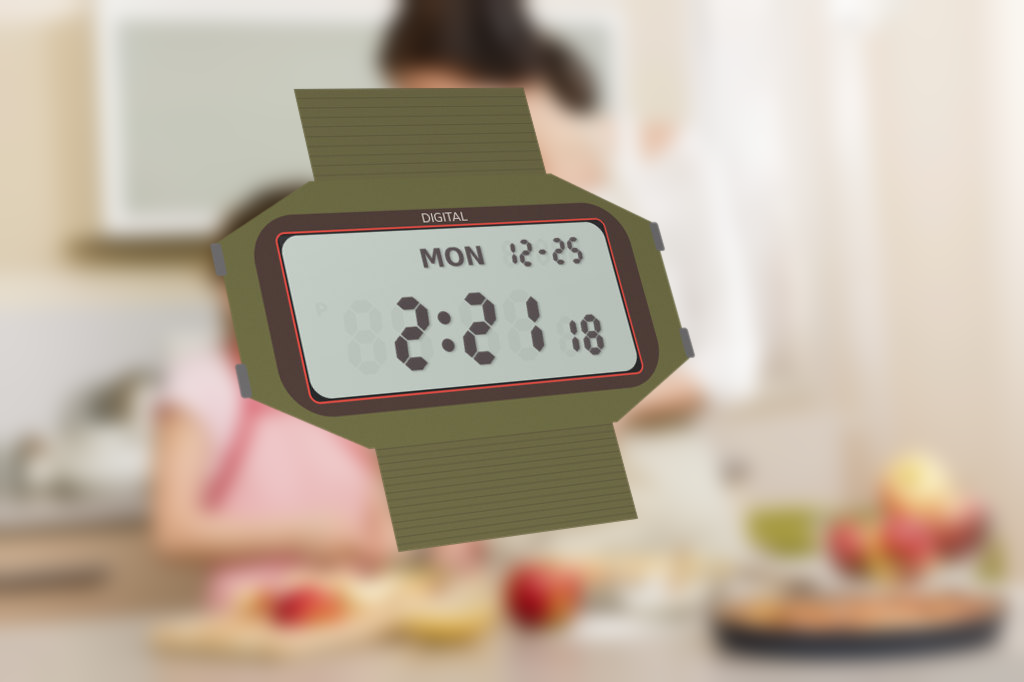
2 h 21 min 18 s
